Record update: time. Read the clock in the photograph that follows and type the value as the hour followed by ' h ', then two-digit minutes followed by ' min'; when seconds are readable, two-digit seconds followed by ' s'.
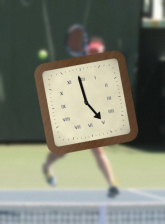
4 h 59 min
